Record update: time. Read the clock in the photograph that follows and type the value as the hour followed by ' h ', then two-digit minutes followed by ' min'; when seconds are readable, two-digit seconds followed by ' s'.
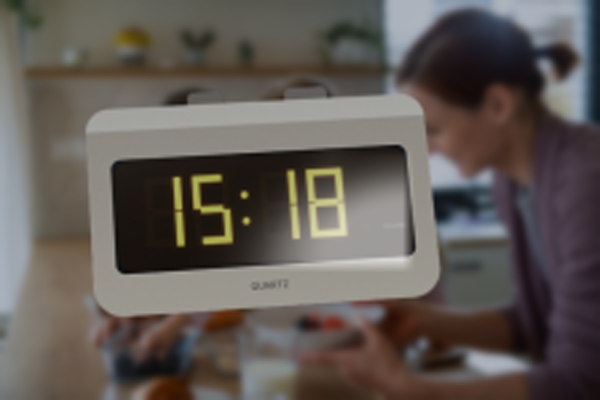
15 h 18 min
